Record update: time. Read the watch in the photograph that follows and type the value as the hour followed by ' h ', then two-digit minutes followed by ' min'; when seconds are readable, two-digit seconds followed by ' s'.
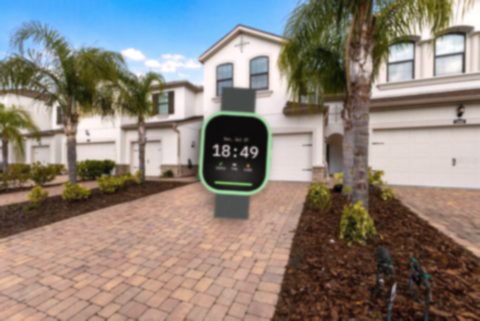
18 h 49 min
